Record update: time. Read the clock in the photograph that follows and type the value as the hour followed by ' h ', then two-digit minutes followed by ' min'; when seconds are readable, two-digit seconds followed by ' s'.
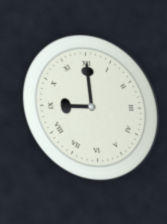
9 h 00 min
